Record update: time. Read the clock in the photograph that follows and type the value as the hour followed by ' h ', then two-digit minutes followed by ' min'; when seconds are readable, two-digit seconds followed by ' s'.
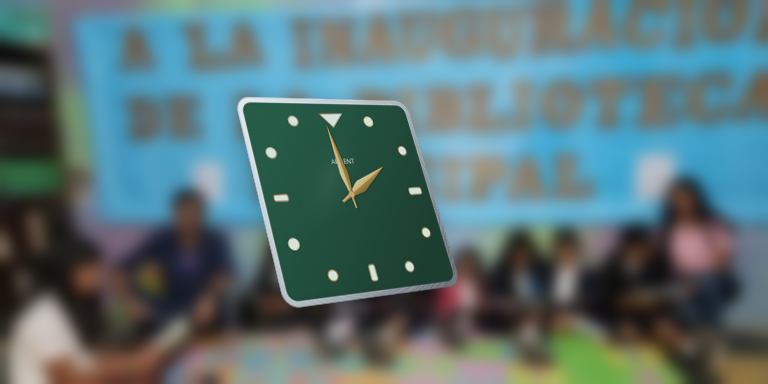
1 h 59 min
